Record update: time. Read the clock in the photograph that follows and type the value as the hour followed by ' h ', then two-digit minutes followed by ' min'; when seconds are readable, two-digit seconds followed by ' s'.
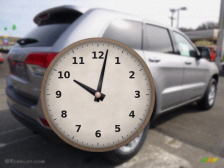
10 h 02 min
